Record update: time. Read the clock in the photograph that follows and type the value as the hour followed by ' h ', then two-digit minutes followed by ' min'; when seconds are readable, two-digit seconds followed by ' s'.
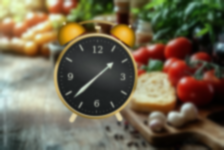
1 h 38 min
